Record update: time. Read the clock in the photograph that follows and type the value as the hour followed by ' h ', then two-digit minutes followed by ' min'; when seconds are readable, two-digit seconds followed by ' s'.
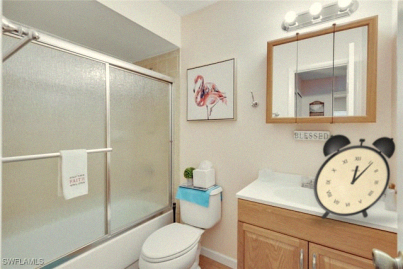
12 h 06 min
